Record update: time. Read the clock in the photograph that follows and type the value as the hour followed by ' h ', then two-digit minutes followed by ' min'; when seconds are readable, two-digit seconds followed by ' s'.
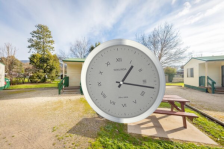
1 h 17 min
